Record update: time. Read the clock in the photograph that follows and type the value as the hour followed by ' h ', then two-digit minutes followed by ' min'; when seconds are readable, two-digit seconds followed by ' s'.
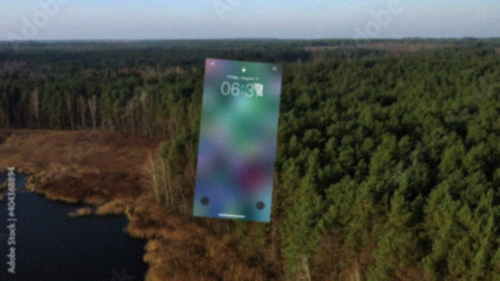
6 h 37 min
